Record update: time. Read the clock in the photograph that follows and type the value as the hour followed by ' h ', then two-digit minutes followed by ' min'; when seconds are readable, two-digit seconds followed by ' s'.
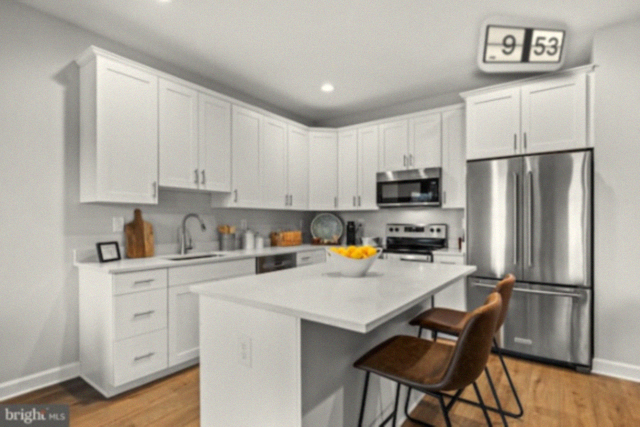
9 h 53 min
